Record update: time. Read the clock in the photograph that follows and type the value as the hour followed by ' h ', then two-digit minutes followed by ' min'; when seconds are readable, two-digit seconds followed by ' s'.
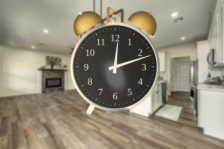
12 h 12 min
